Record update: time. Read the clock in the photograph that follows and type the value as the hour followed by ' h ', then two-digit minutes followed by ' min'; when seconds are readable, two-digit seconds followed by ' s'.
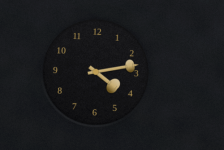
4 h 13 min
